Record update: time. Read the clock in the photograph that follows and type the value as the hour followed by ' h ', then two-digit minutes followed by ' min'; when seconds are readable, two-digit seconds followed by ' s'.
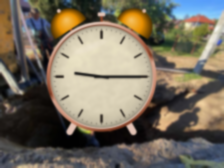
9 h 15 min
